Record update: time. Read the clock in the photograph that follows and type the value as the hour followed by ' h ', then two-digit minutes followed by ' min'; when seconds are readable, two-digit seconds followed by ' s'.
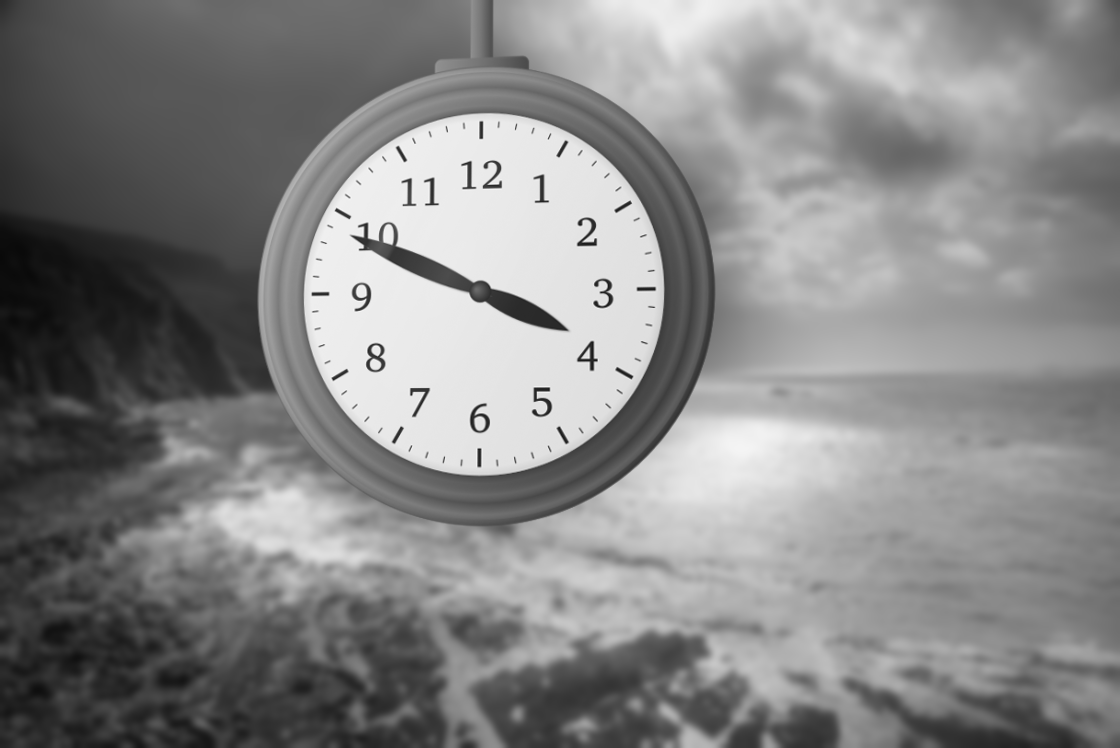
3 h 49 min
